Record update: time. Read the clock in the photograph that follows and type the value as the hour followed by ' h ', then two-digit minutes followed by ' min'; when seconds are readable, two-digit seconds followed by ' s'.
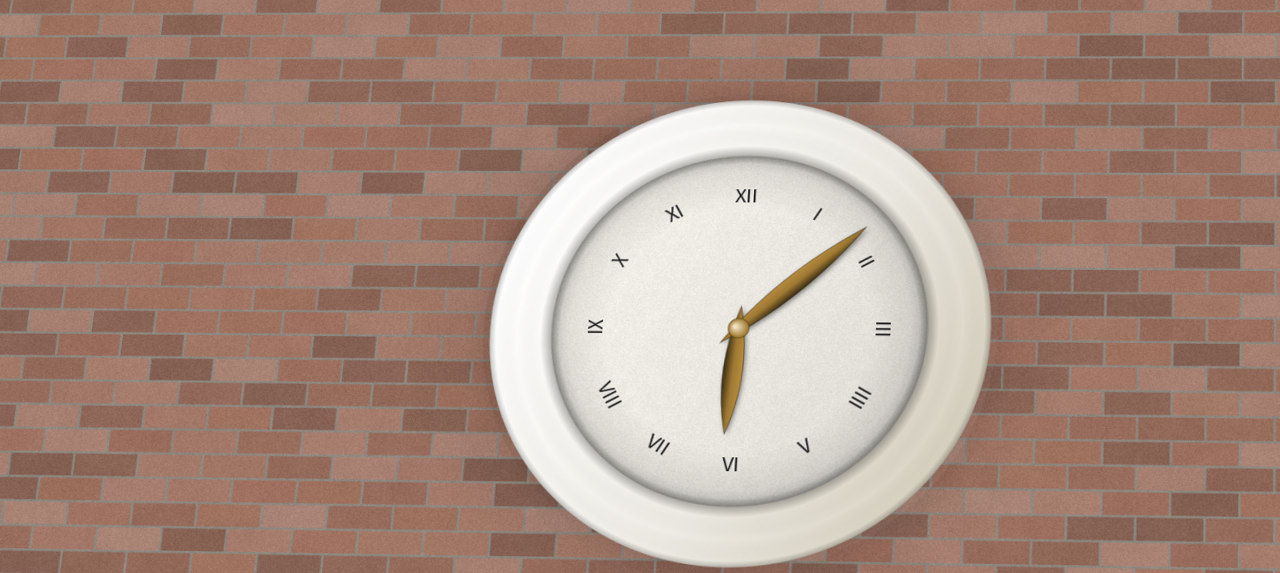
6 h 08 min
